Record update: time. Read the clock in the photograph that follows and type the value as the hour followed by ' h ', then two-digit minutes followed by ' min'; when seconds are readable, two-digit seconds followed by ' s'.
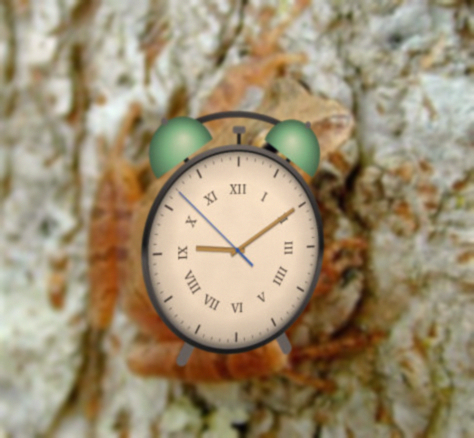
9 h 09 min 52 s
